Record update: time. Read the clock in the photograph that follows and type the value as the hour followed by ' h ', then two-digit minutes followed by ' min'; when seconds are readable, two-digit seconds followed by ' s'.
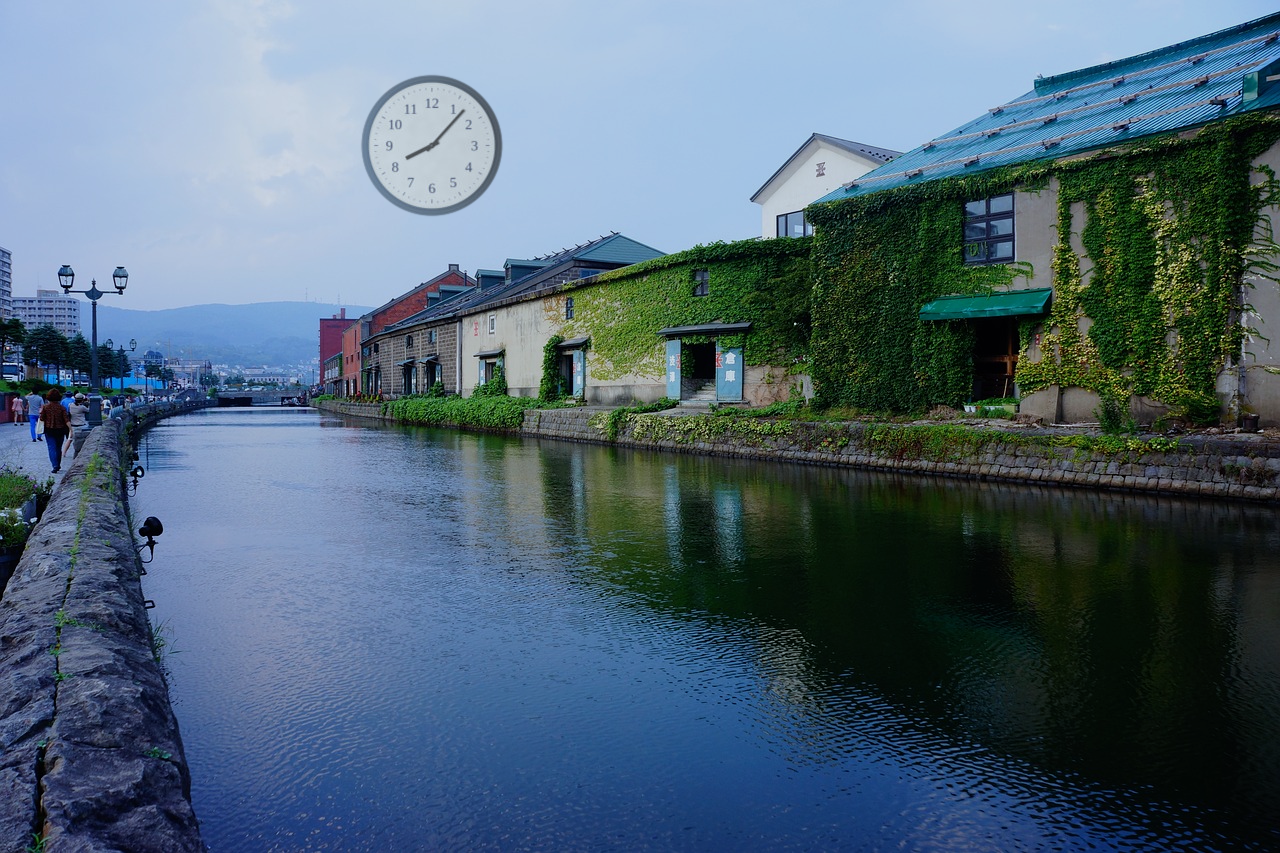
8 h 07 min
